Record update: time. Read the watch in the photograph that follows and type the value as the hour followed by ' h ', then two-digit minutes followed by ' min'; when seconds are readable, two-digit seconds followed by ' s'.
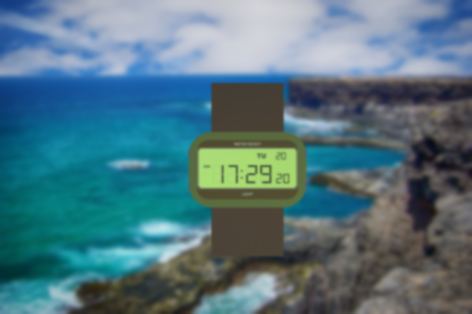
17 h 29 min
